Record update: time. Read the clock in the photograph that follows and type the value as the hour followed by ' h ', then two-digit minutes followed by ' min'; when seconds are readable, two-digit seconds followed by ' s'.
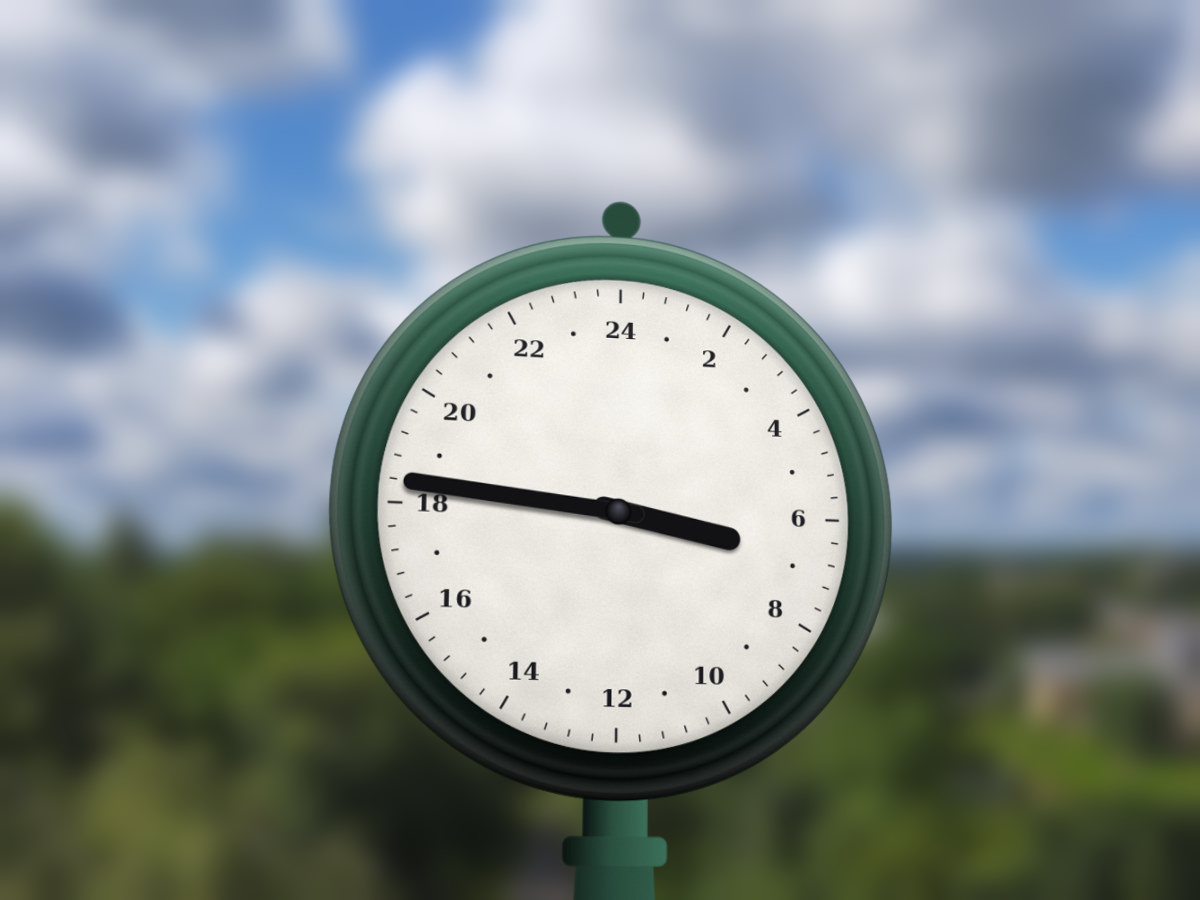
6 h 46 min
